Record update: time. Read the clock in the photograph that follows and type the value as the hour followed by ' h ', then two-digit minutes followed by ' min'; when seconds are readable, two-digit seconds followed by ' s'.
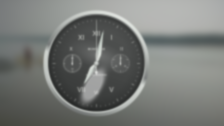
7 h 02 min
